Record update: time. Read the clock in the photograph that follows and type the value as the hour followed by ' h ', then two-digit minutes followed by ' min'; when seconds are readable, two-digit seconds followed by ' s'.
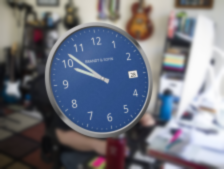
9 h 52 min
